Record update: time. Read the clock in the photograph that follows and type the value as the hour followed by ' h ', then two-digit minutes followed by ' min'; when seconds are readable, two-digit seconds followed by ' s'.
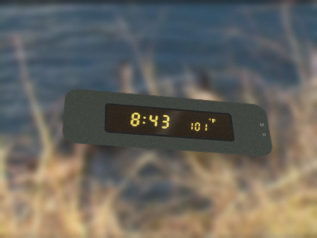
8 h 43 min
